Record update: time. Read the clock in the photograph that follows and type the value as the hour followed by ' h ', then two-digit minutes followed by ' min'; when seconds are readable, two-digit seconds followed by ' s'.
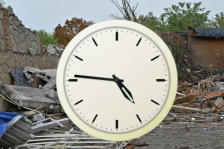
4 h 46 min
